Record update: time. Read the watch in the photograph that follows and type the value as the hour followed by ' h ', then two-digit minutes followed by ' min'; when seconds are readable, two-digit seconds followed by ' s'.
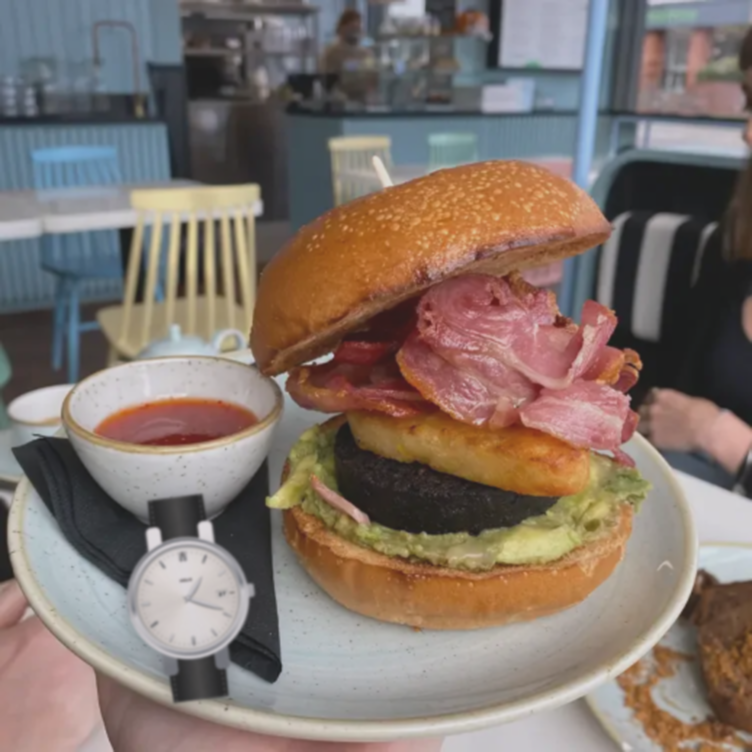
1 h 19 min
